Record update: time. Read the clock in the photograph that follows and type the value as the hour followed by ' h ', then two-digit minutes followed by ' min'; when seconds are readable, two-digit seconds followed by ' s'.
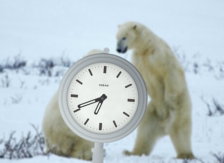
6 h 41 min
